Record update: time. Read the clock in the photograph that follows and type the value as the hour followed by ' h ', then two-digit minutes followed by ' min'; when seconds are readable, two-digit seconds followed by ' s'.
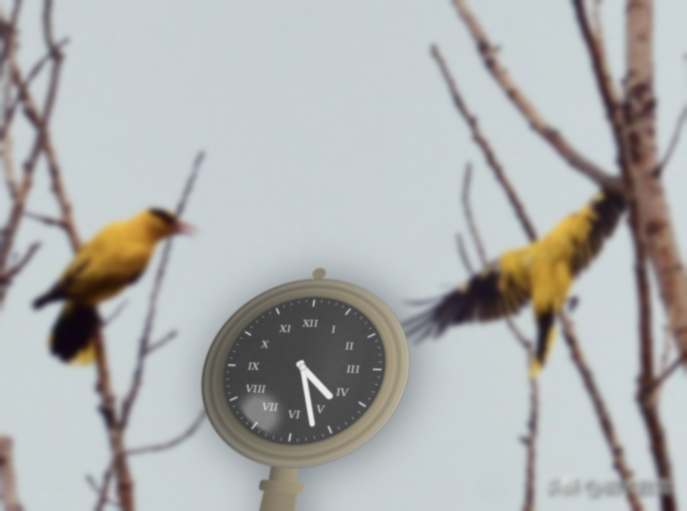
4 h 27 min
